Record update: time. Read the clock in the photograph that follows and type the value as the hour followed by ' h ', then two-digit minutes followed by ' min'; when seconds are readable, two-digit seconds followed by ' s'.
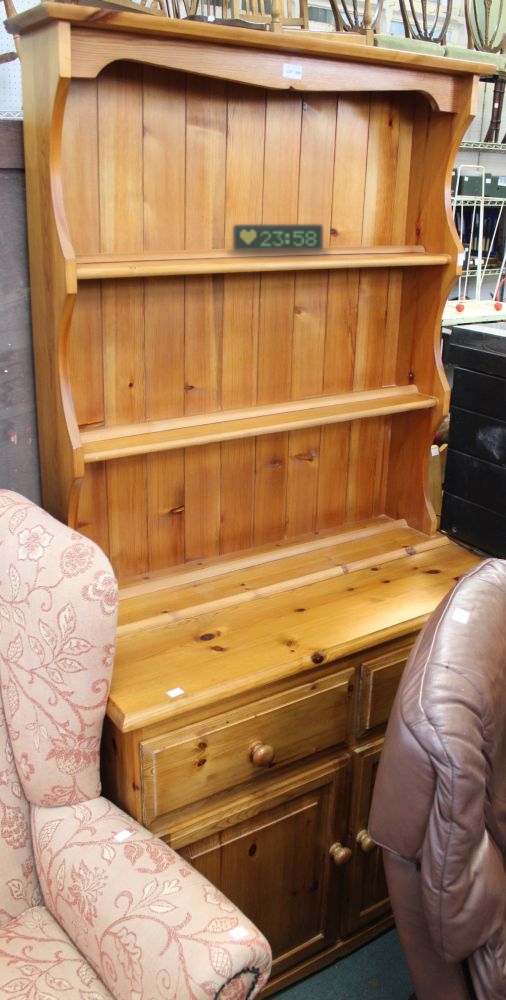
23 h 58 min
